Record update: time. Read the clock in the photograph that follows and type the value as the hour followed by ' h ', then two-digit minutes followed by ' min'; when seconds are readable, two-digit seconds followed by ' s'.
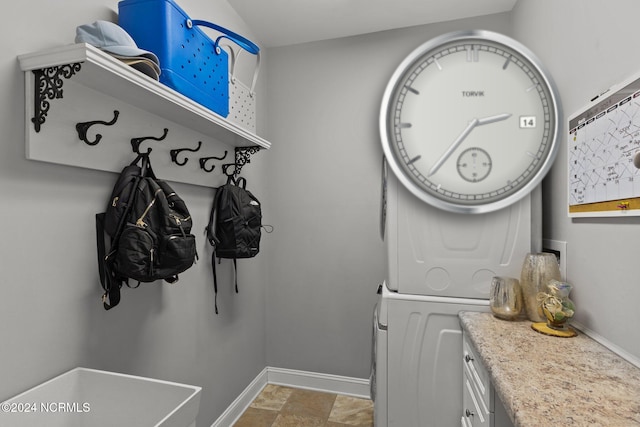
2 h 37 min
